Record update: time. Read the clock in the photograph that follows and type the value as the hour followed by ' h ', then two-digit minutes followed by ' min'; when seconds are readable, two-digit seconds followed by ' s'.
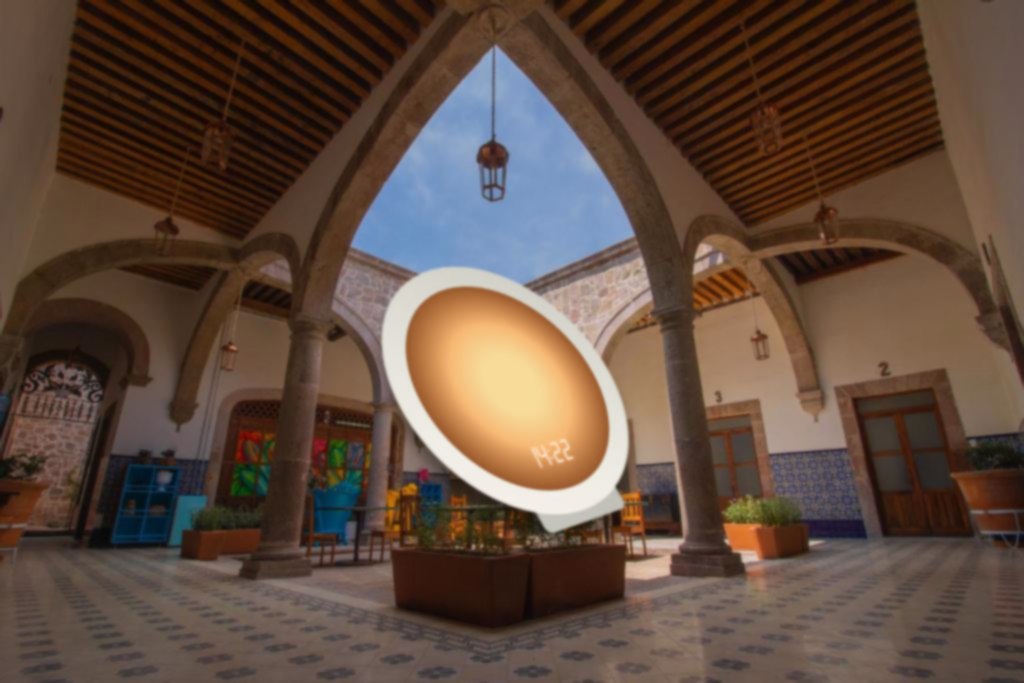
14 h 22 min
